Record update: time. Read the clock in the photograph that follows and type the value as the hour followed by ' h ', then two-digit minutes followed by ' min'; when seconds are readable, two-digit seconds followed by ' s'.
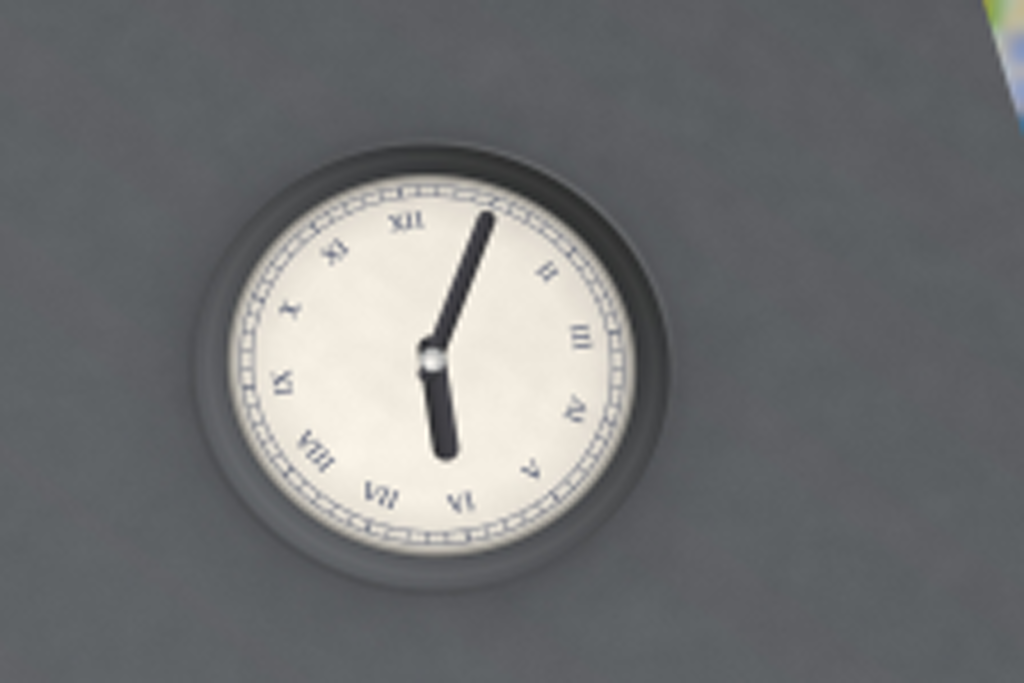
6 h 05 min
